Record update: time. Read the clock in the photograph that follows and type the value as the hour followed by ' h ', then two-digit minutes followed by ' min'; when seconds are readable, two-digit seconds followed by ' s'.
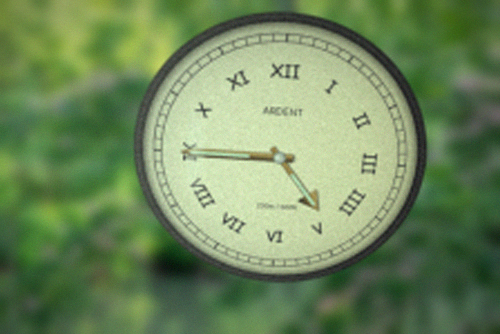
4 h 45 min
